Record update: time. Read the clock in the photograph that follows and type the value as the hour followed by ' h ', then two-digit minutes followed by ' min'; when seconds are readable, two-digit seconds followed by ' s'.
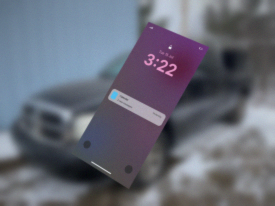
3 h 22 min
